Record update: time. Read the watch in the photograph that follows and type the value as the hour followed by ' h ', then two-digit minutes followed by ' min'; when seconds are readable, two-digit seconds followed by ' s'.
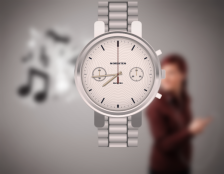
7 h 44 min
